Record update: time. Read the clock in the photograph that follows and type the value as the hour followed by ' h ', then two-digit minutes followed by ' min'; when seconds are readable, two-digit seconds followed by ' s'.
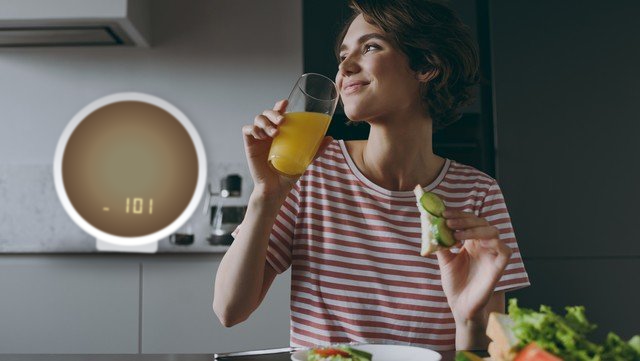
1 h 01 min
